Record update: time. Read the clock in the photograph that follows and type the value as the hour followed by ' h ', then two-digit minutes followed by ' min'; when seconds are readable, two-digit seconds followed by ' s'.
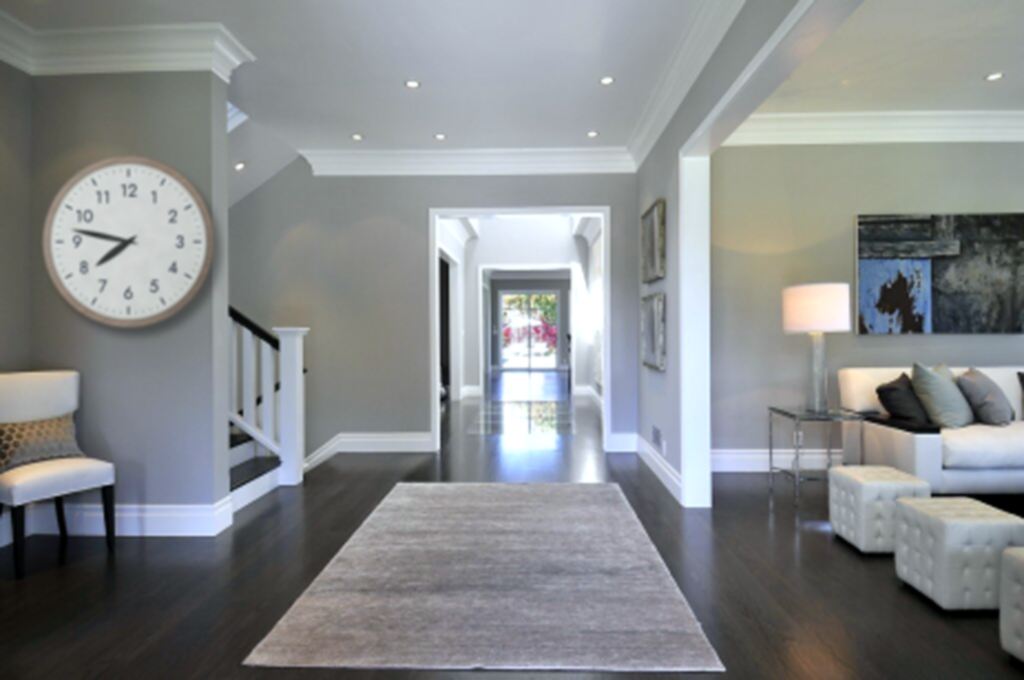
7 h 47 min
